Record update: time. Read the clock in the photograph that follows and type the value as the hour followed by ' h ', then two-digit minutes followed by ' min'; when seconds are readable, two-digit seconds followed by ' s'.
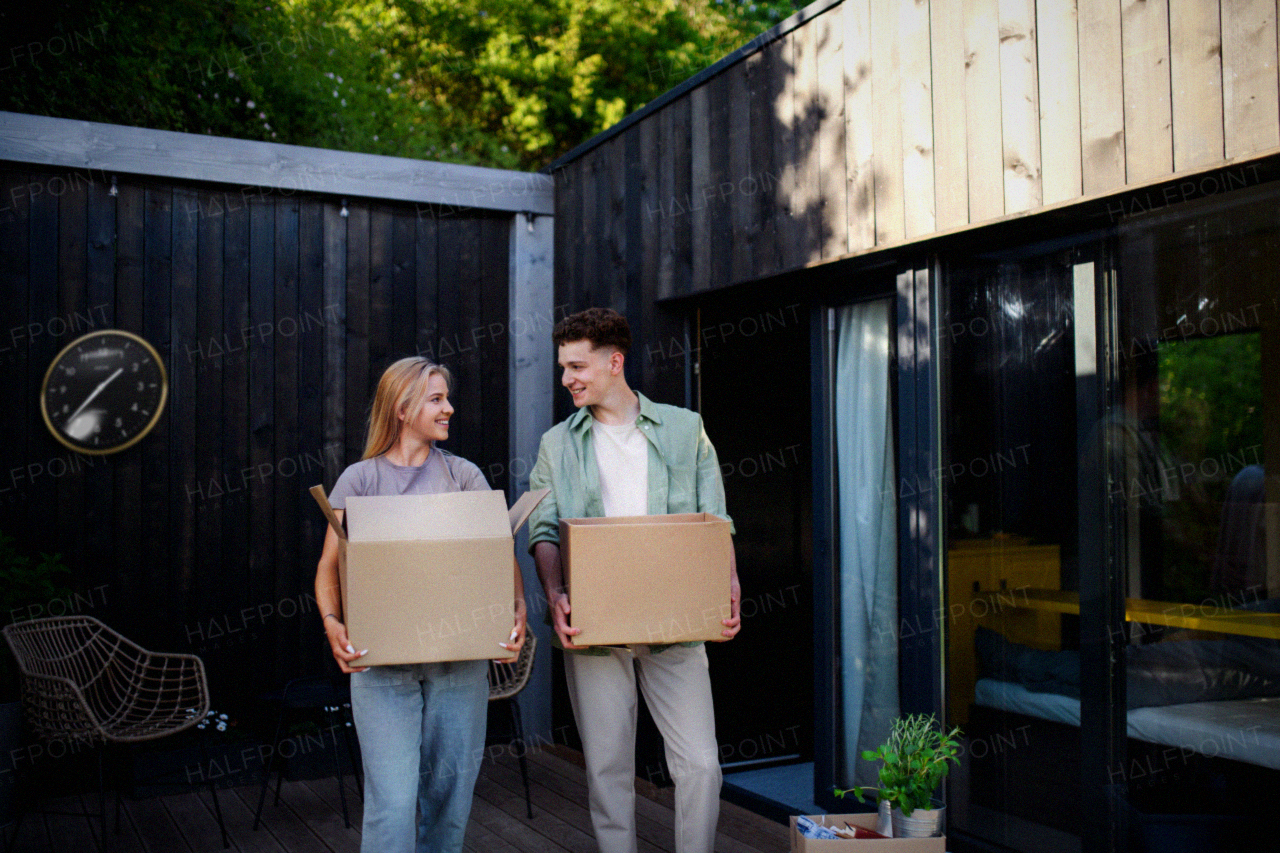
1 h 37 min
